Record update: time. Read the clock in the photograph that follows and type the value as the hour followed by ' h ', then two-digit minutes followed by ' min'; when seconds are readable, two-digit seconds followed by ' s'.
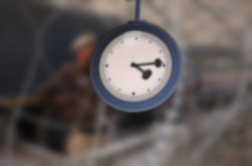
4 h 14 min
